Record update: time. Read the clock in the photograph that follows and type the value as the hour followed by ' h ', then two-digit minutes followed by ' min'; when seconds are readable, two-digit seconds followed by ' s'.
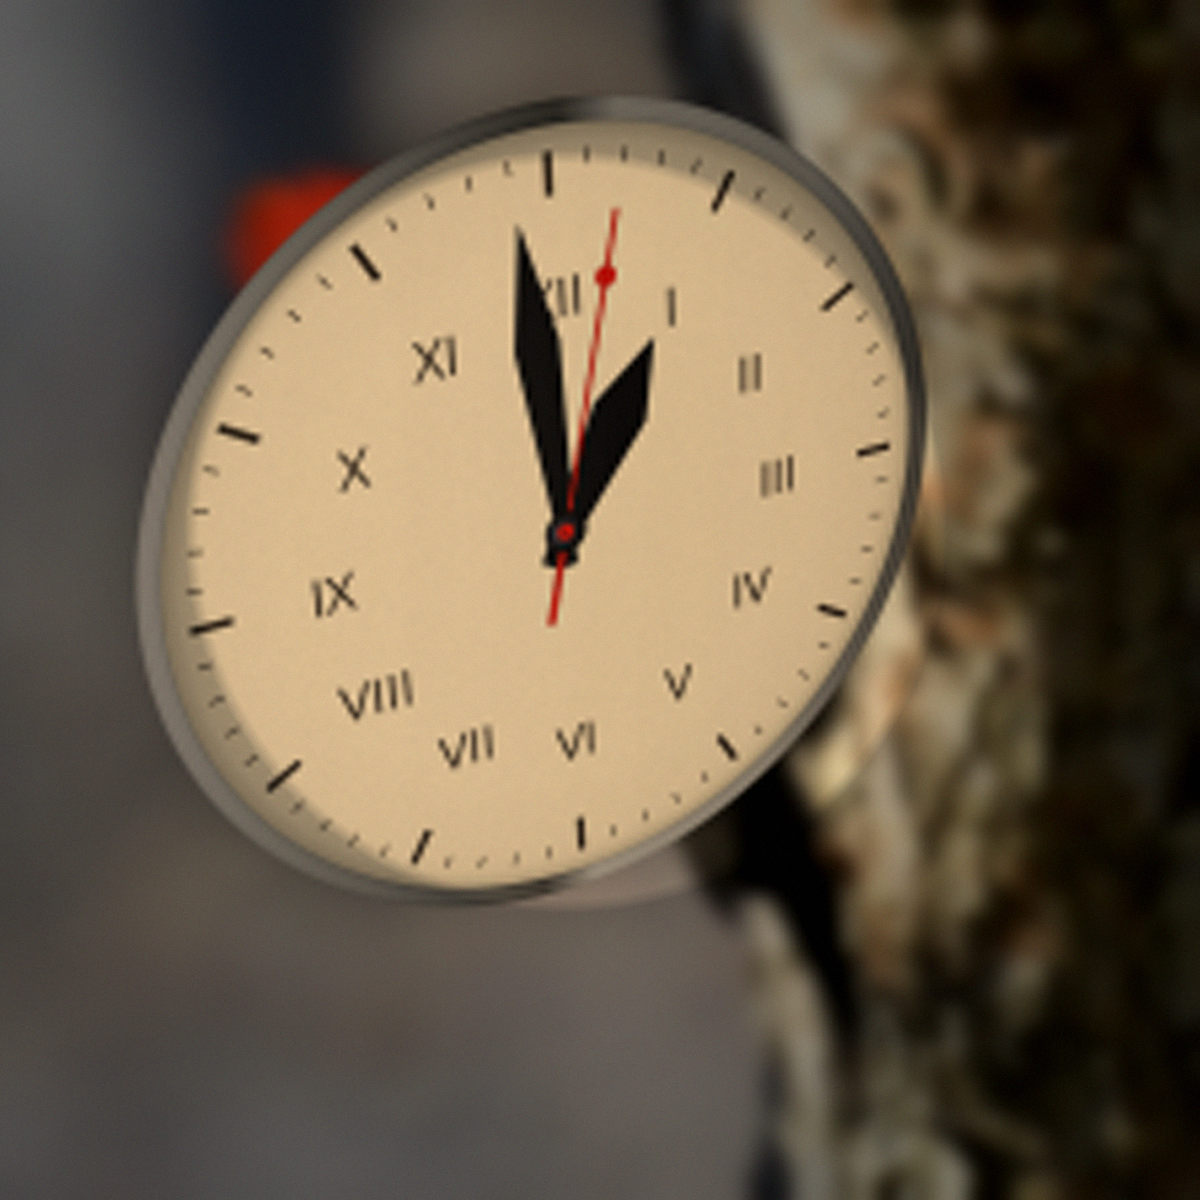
12 h 59 min 02 s
